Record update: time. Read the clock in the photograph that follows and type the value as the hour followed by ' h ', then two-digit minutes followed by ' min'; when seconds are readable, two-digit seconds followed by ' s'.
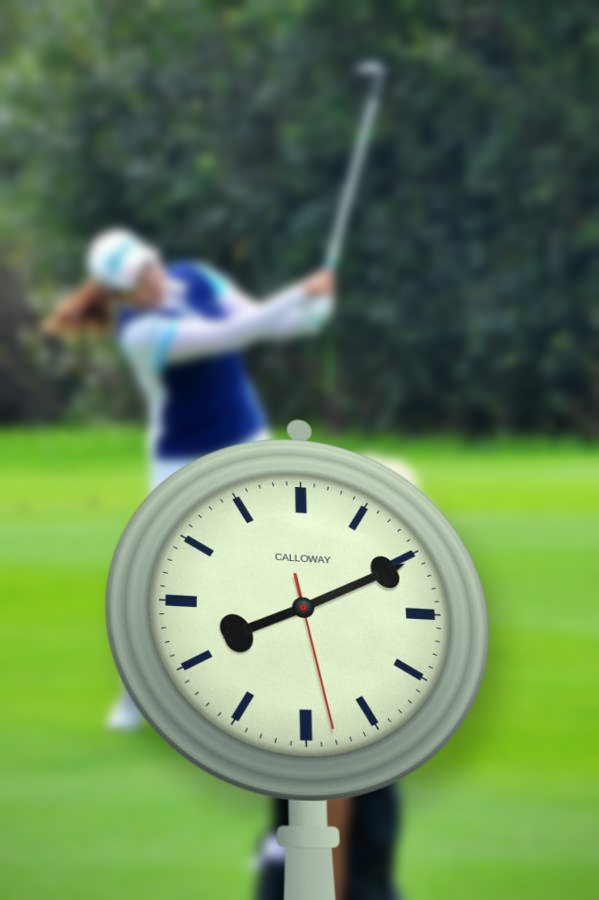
8 h 10 min 28 s
